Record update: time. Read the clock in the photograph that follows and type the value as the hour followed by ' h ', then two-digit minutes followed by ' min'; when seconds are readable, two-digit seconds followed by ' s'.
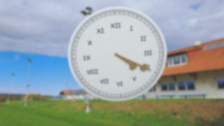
4 h 20 min
